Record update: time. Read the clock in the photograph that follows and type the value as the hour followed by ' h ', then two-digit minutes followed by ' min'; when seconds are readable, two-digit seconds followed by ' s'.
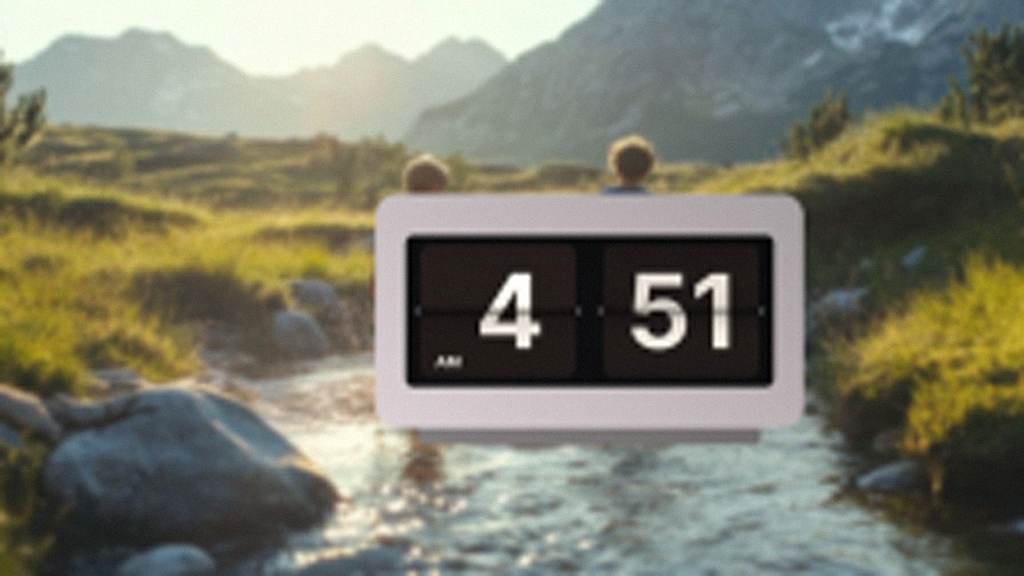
4 h 51 min
